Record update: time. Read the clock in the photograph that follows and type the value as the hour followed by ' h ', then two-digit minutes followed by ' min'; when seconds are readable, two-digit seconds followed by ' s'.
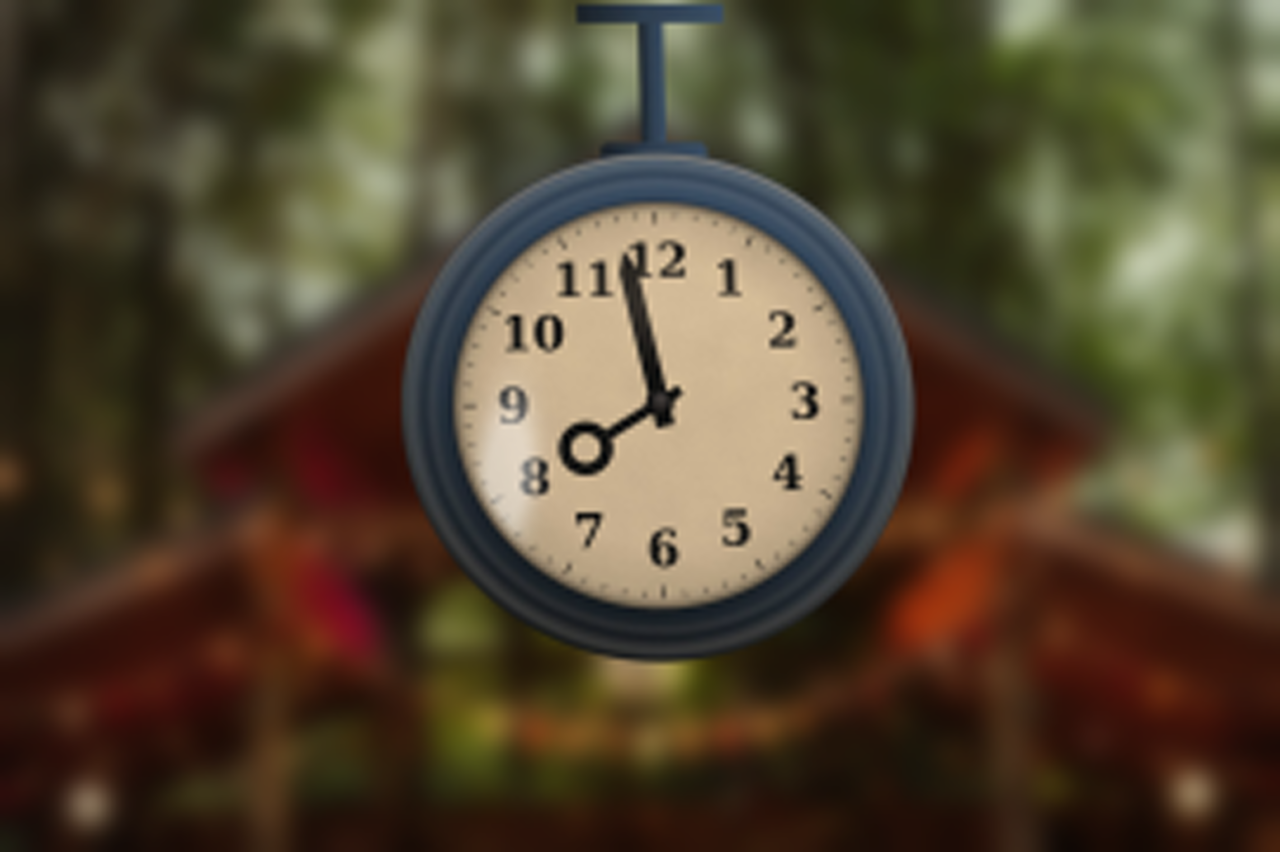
7 h 58 min
